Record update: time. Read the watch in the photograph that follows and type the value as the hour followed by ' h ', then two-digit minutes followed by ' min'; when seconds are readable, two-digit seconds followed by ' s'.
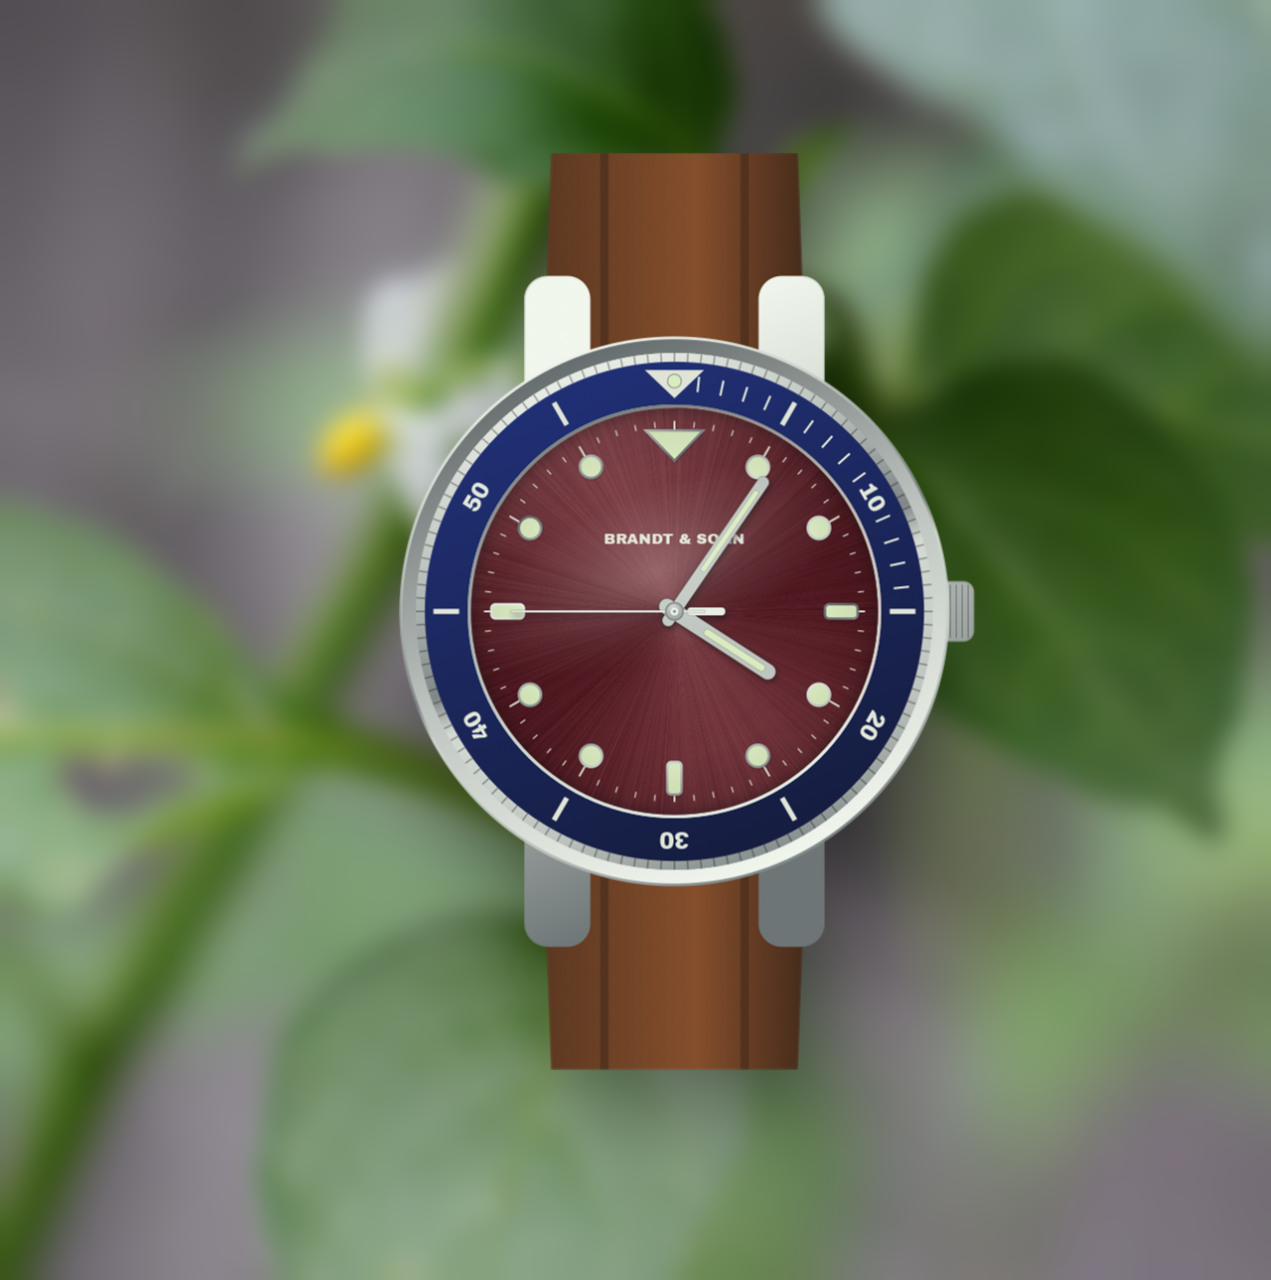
4 h 05 min 45 s
